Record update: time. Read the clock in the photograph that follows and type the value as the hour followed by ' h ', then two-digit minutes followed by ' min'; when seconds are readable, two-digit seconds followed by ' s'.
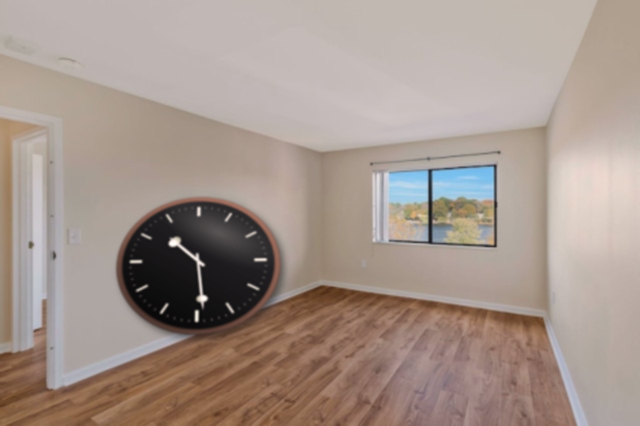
10 h 29 min
